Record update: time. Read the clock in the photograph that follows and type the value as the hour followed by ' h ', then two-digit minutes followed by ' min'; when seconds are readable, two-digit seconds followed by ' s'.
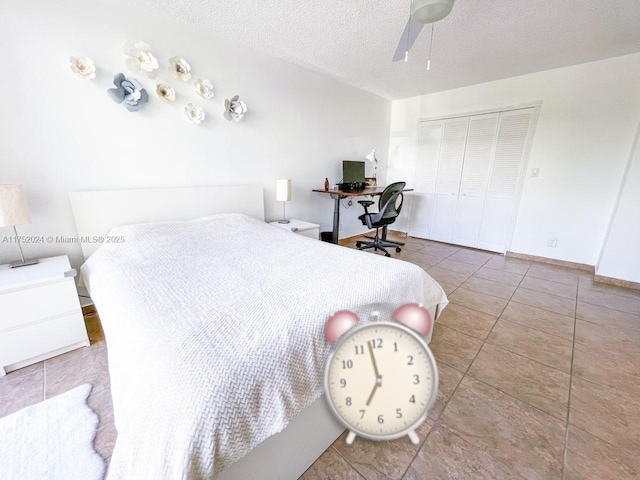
6 h 58 min
